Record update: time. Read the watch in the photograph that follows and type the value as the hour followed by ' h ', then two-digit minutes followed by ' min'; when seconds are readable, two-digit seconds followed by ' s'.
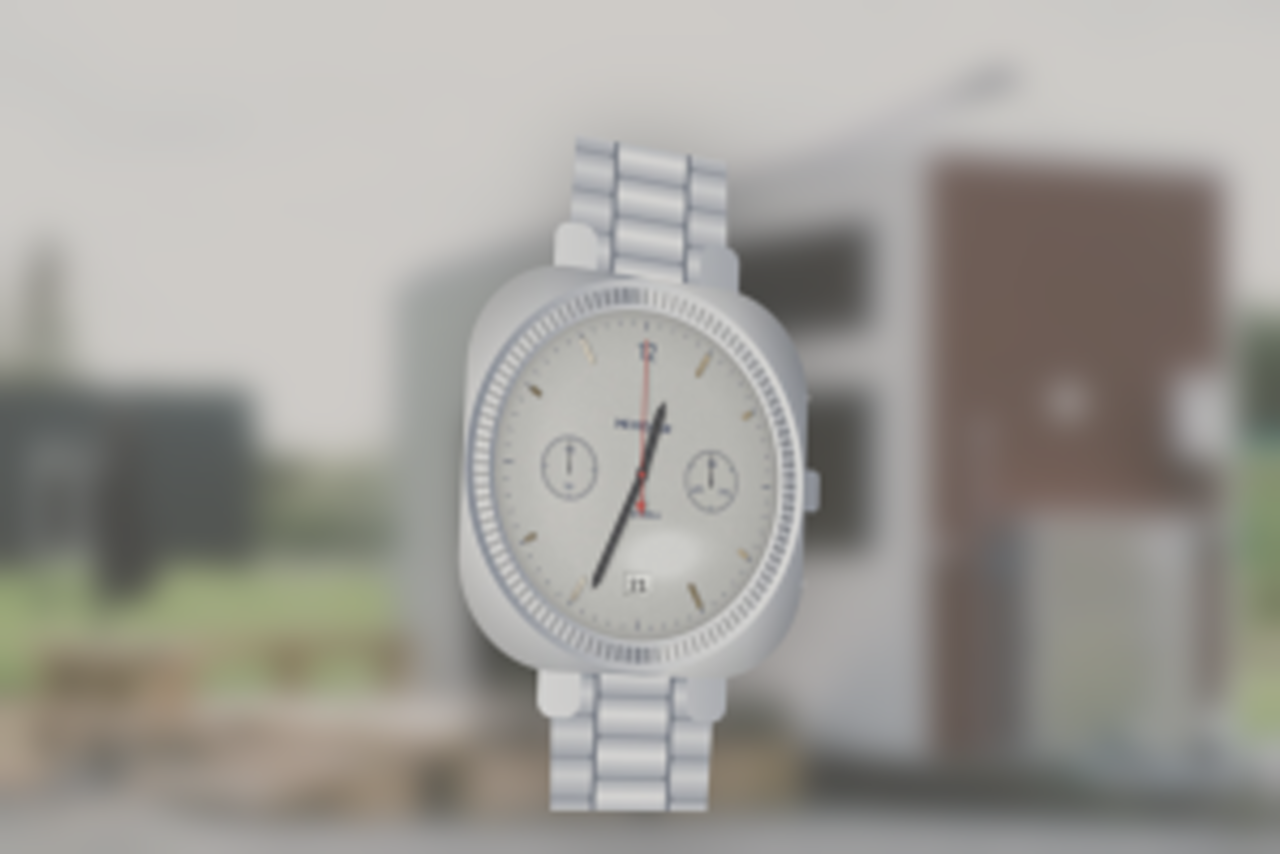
12 h 34 min
